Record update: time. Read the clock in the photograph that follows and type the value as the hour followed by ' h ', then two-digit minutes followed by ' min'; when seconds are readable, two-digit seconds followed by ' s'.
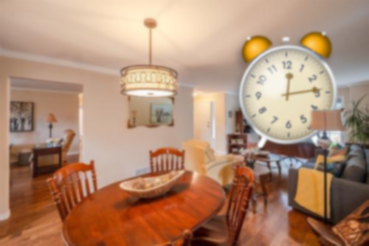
12 h 14 min
